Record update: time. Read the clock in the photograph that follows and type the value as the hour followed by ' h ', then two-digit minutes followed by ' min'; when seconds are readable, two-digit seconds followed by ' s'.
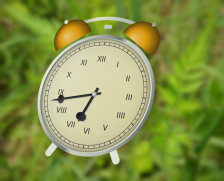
6 h 43 min
